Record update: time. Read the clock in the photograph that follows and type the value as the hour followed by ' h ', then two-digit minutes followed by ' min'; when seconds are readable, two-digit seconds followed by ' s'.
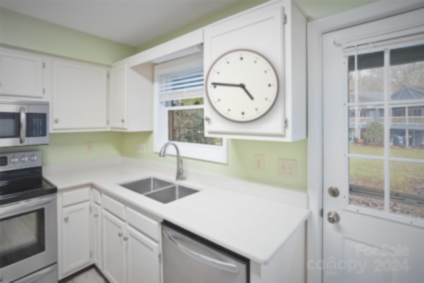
4 h 46 min
